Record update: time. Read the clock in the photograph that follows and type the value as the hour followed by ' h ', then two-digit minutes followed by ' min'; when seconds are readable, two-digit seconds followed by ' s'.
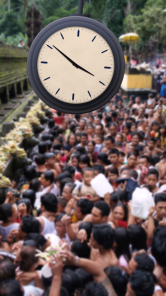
3 h 51 min
